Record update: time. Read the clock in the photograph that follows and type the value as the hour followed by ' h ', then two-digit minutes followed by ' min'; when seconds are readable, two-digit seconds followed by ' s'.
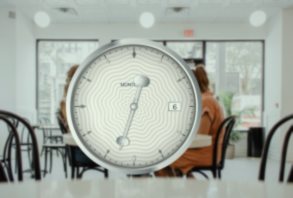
12 h 33 min
